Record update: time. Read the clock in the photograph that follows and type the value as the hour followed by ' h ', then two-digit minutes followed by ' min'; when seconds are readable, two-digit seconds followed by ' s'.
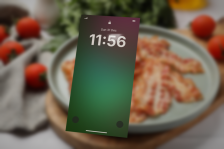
11 h 56 min
